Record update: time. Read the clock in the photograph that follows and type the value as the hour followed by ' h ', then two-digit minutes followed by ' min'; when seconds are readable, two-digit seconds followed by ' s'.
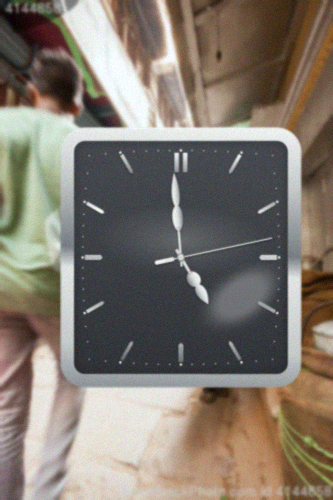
4 h 59 min 13 s
